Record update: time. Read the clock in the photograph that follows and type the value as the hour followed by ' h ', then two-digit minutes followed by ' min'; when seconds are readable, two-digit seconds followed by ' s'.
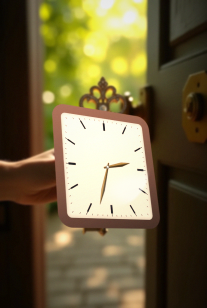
2 h 33 min
